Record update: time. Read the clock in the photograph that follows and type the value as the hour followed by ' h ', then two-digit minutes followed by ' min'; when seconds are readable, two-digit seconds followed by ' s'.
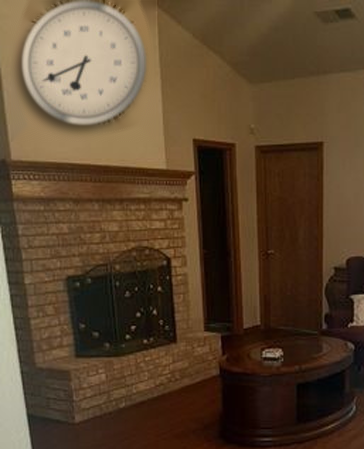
6 h 41 min
